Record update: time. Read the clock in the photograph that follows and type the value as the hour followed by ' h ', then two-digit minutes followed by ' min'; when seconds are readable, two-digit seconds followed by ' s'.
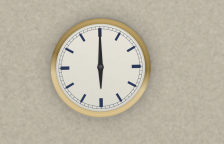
6 h 00 min
